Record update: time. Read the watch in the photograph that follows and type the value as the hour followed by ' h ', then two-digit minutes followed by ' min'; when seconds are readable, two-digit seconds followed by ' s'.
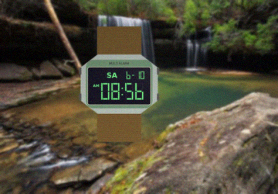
8 h 56 min
